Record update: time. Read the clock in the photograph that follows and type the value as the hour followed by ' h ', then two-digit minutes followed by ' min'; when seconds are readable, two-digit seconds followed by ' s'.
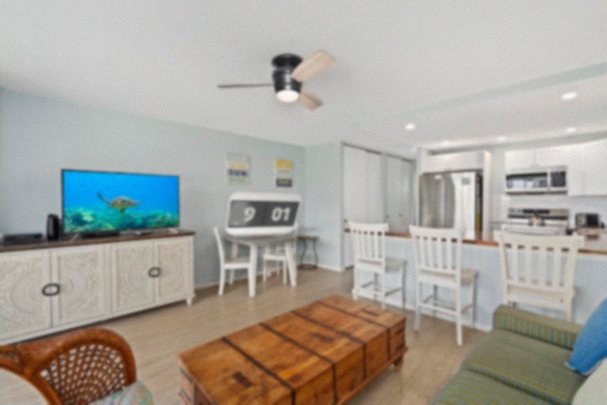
9 h 01 min
